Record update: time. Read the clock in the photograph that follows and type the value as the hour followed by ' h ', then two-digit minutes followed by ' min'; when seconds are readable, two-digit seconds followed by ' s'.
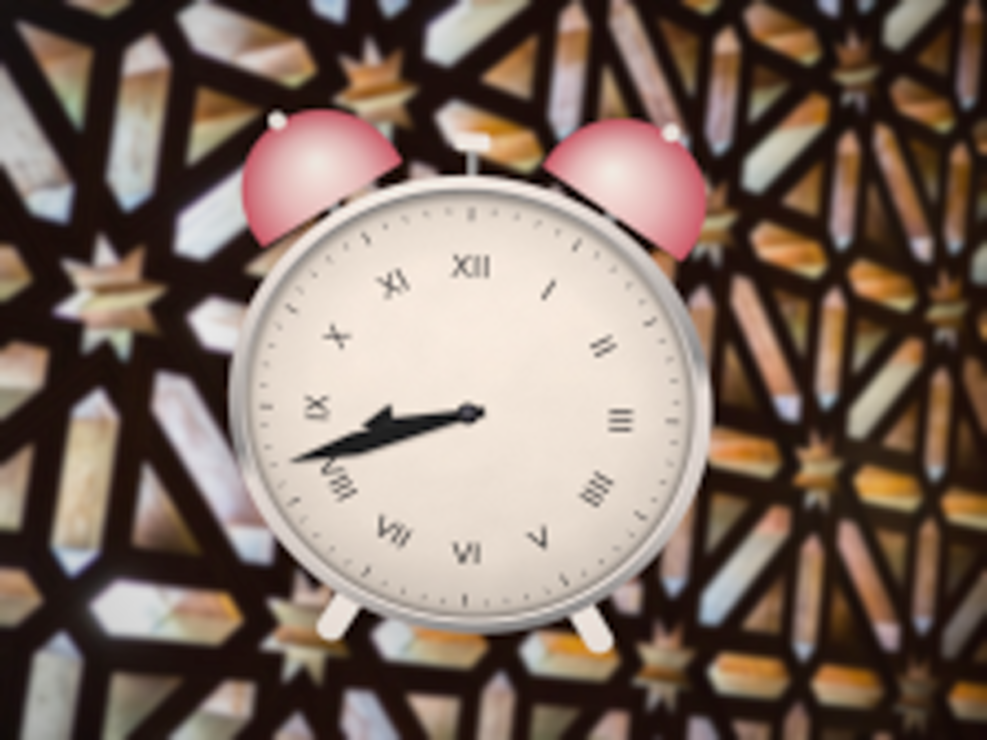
8 h 42 min
